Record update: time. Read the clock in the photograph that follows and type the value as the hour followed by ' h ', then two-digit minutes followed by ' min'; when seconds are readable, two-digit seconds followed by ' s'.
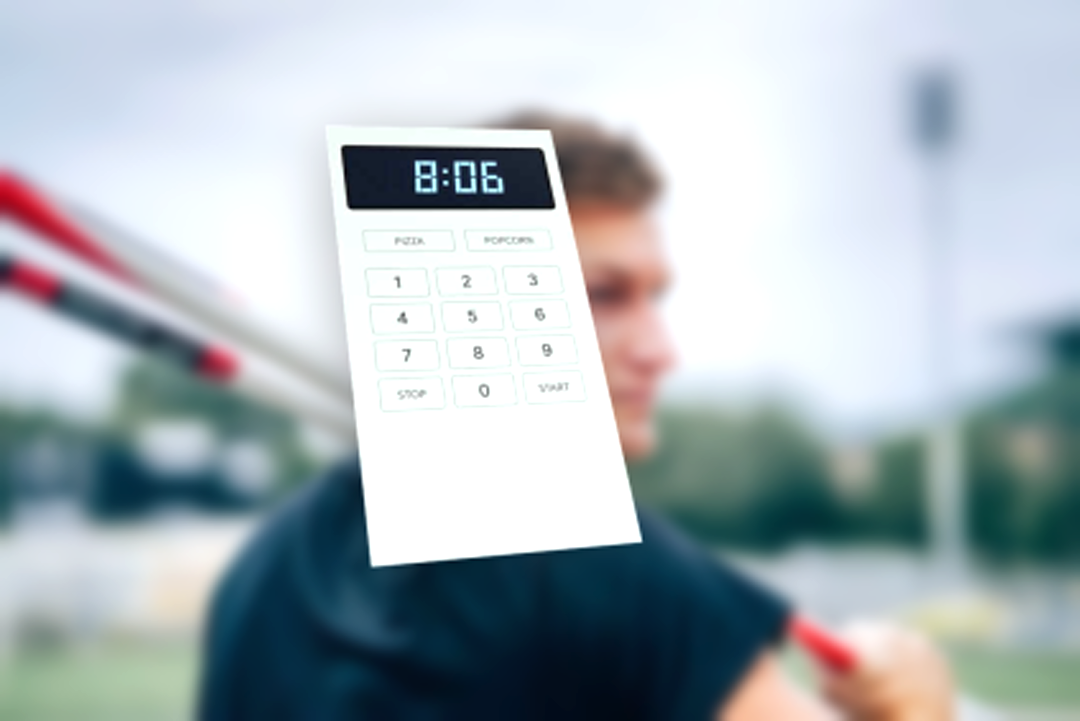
8 h 06 min
